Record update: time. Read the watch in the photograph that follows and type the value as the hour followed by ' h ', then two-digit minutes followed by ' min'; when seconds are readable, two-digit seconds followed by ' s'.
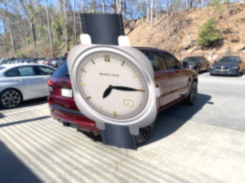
7 h 15 min
